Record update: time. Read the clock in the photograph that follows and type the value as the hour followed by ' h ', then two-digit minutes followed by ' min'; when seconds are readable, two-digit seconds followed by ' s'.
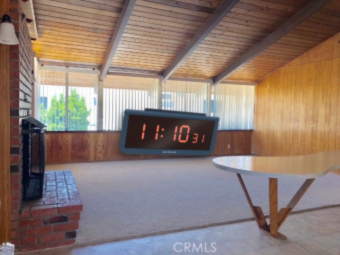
11 h 10 min 31 s
